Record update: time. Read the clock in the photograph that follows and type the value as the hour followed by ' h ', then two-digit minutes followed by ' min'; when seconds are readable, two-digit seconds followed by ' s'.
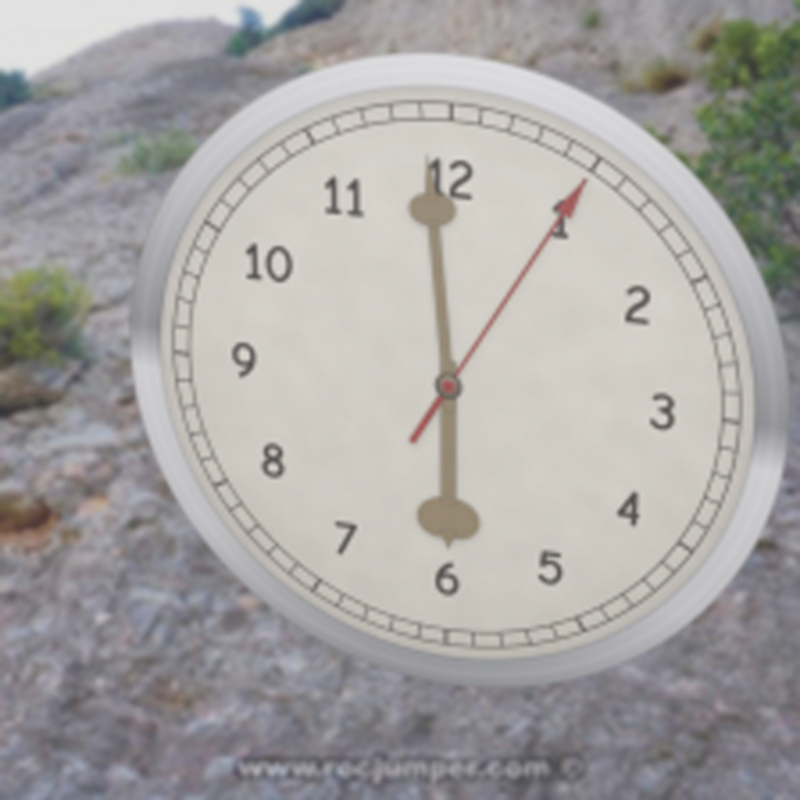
5 h 59 min 05 s
